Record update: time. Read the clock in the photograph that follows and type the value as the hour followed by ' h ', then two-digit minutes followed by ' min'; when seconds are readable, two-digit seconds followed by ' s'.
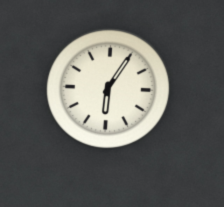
6 h 05 min
